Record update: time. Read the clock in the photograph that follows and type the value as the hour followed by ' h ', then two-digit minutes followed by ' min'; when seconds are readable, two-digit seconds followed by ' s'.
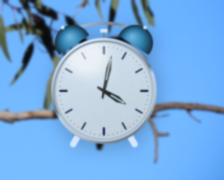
4 h 02 min
